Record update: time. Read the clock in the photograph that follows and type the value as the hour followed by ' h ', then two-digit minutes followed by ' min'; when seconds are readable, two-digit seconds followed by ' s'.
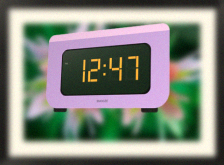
12 h 47 min
